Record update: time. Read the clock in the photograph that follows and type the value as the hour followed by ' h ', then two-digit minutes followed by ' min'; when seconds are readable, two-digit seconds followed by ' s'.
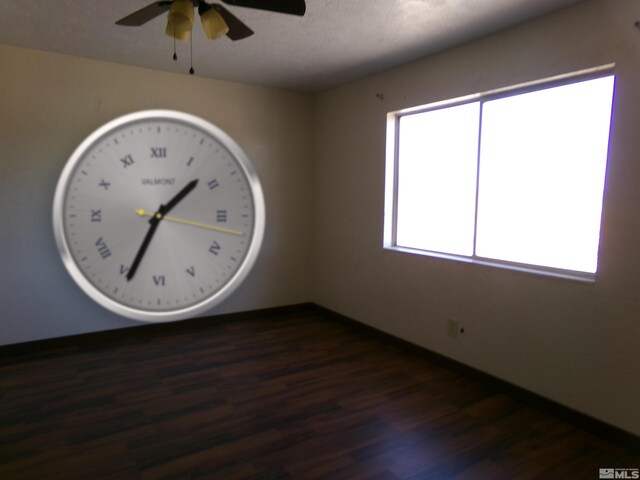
1 h 34 min 17 s
